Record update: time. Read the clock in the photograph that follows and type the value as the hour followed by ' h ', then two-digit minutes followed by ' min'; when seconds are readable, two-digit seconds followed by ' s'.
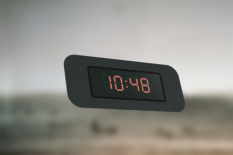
10 h 48 min
